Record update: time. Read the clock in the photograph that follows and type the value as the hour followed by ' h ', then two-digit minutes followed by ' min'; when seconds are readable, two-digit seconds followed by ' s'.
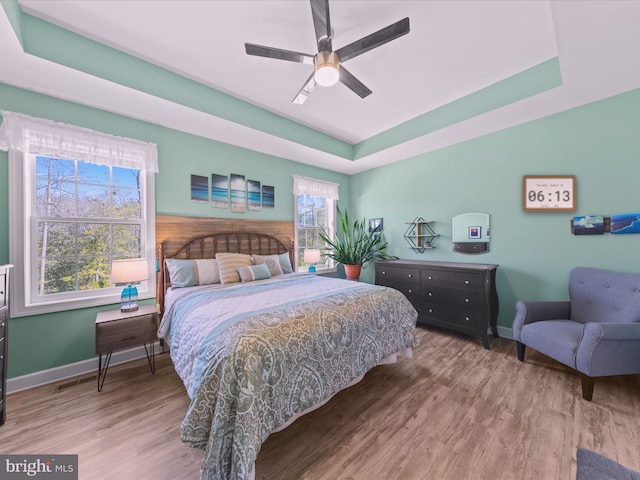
6 h 13 min
